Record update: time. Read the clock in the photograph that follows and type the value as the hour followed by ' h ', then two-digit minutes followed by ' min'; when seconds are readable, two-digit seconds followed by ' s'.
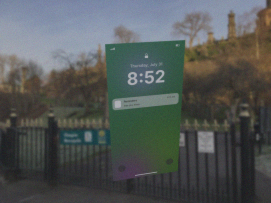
8 h 52 min
